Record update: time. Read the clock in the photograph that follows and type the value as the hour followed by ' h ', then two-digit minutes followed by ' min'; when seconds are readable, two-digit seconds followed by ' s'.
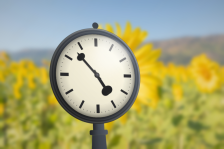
4 h 53 min
